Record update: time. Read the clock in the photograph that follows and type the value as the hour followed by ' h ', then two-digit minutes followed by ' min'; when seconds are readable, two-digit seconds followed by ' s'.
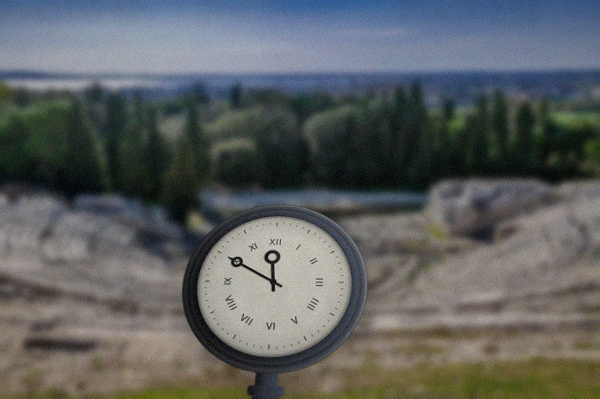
11 h 50 min
